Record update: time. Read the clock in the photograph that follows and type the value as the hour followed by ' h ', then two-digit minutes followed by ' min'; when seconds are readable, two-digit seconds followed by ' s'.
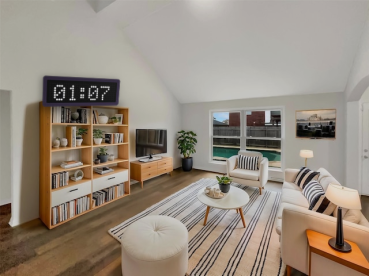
1 h 07 min
